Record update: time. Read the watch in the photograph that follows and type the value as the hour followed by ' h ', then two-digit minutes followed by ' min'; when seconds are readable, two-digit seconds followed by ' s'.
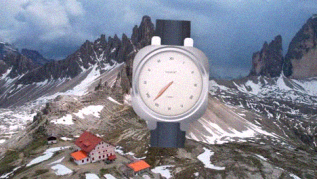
7 h 37 min
